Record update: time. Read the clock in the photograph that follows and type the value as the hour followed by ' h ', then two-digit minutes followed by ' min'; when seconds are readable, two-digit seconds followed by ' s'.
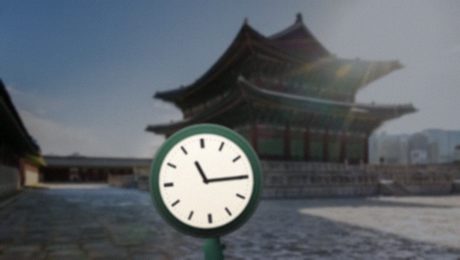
11 h 15 min
